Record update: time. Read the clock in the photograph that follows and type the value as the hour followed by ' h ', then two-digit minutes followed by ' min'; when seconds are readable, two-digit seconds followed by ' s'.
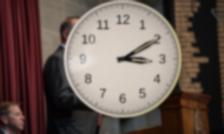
3 h 10 min
